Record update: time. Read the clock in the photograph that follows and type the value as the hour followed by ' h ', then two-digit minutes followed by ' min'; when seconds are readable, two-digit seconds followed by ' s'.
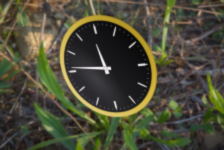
11 h 46 min
